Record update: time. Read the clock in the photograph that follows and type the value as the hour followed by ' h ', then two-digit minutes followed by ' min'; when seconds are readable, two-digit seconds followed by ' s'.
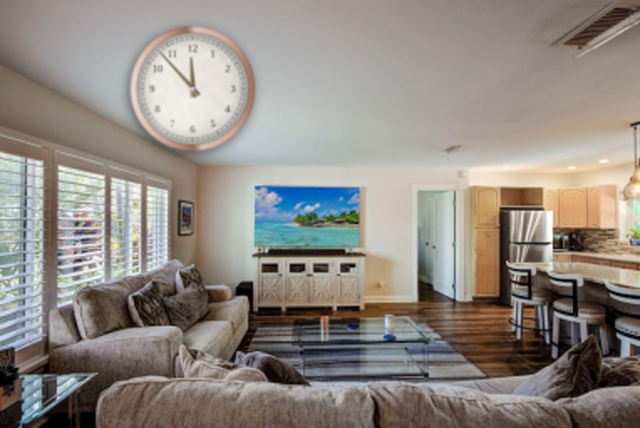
11 h 53 min
